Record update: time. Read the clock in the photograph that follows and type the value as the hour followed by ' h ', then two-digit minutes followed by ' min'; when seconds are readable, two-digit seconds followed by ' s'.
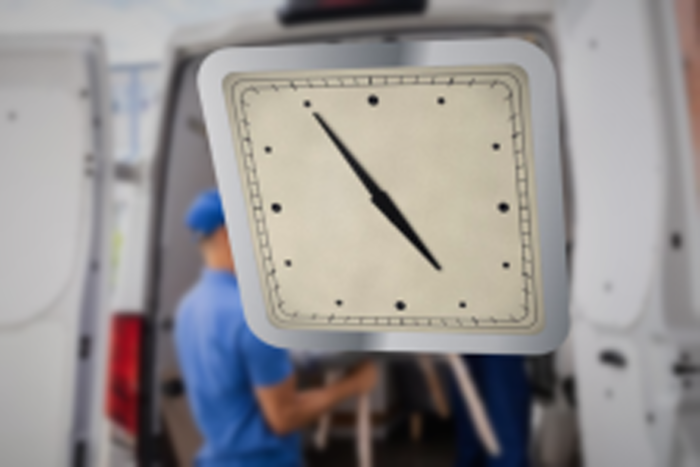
4 h 55 min
